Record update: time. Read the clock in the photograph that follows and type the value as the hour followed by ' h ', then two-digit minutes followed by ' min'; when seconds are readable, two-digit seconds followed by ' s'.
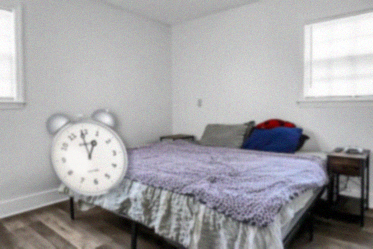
12 h 59 min
